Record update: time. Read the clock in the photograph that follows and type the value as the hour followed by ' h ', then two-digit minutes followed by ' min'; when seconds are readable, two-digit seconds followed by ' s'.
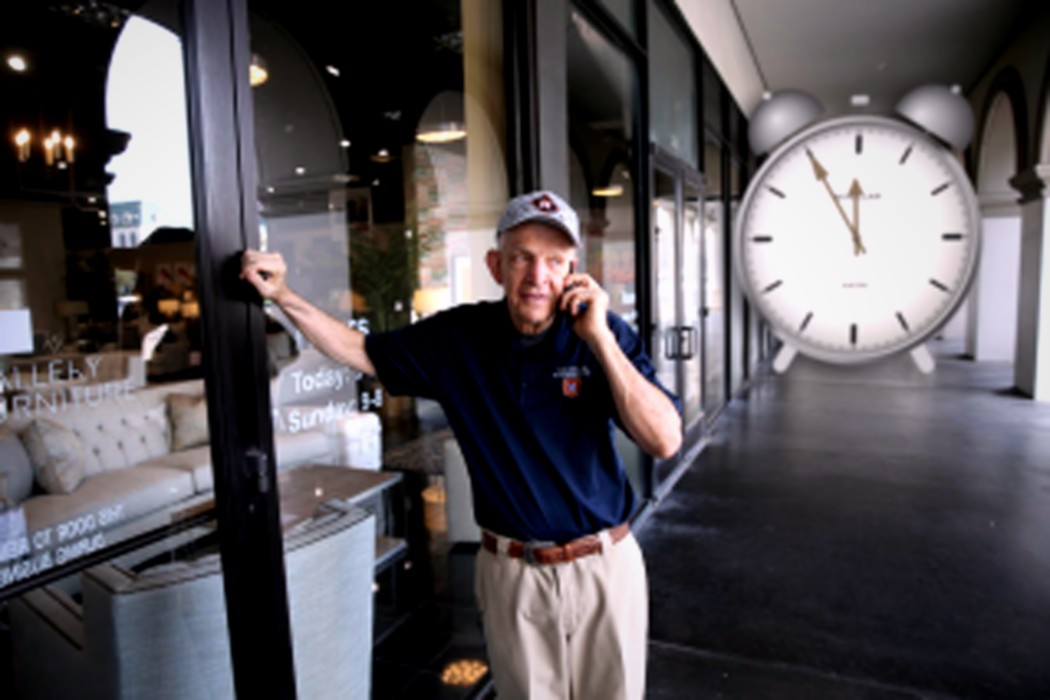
11 h 55 min
